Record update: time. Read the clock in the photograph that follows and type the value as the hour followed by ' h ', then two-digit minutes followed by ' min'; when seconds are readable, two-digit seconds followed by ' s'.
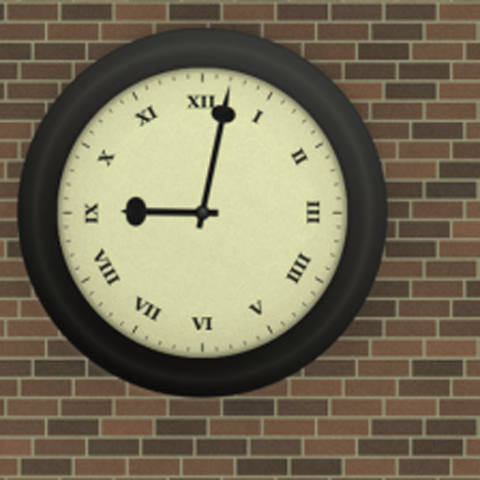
9 h 02 min
